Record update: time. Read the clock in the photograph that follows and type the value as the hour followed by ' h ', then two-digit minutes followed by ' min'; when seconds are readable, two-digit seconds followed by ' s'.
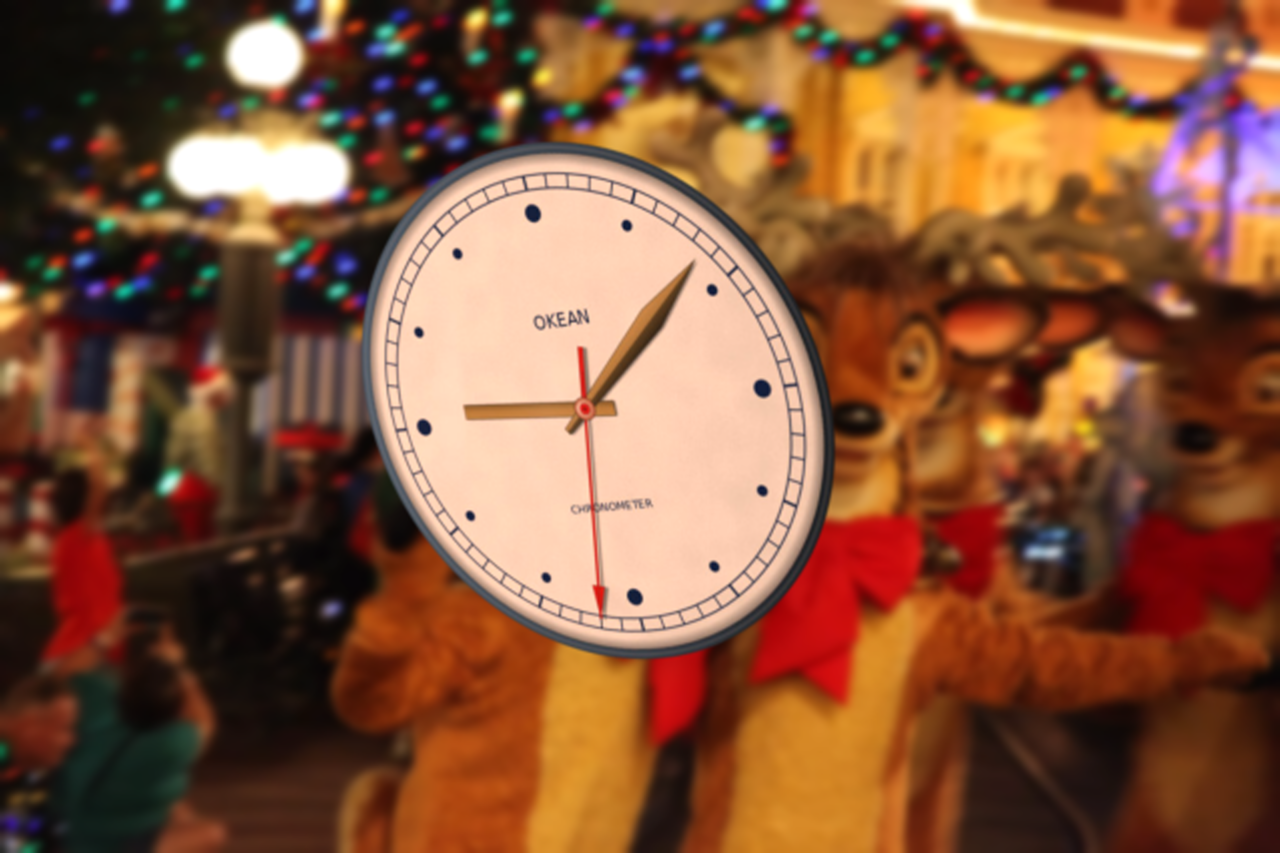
9 h 08 min 32 s
